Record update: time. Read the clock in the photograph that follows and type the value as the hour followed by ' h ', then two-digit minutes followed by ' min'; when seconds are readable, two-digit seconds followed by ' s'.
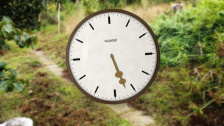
5 h 27 min
